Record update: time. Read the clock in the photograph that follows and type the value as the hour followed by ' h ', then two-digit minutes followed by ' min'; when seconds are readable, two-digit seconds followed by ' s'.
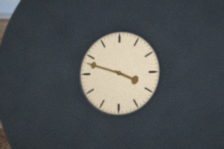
3 h 48 min
